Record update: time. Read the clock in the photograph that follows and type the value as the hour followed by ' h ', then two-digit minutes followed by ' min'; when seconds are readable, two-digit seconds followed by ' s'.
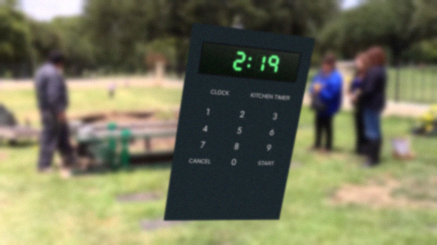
2 h 19 min
